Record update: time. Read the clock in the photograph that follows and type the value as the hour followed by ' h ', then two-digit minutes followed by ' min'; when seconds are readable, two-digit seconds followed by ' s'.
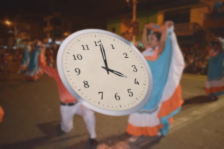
4 h 01 min
